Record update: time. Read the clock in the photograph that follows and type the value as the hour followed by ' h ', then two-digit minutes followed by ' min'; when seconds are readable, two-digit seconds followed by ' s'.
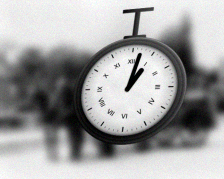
1 h 02 min
